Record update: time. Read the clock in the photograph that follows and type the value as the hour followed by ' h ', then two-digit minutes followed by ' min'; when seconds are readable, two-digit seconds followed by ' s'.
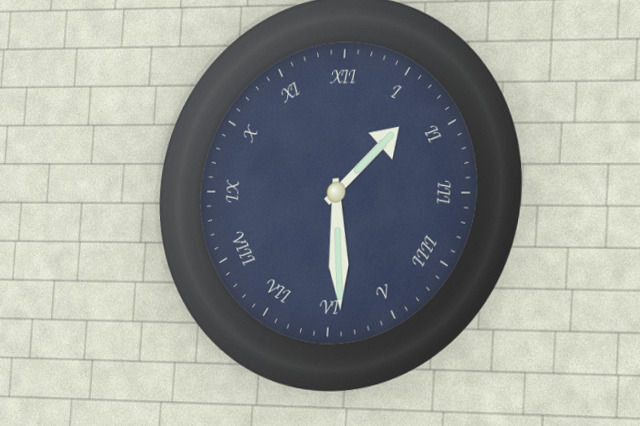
1 h 29 min
